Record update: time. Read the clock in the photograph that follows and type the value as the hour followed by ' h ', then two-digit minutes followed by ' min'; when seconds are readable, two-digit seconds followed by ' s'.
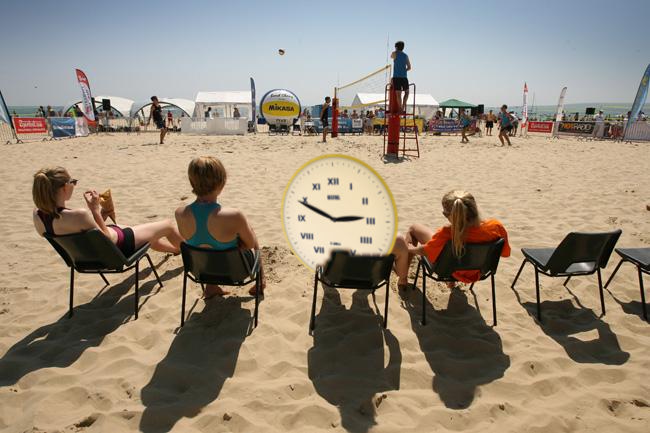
2 h 49 min
